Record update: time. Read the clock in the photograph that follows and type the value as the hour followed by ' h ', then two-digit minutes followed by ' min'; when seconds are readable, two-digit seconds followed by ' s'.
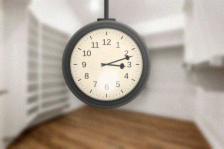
3 h 12 min
